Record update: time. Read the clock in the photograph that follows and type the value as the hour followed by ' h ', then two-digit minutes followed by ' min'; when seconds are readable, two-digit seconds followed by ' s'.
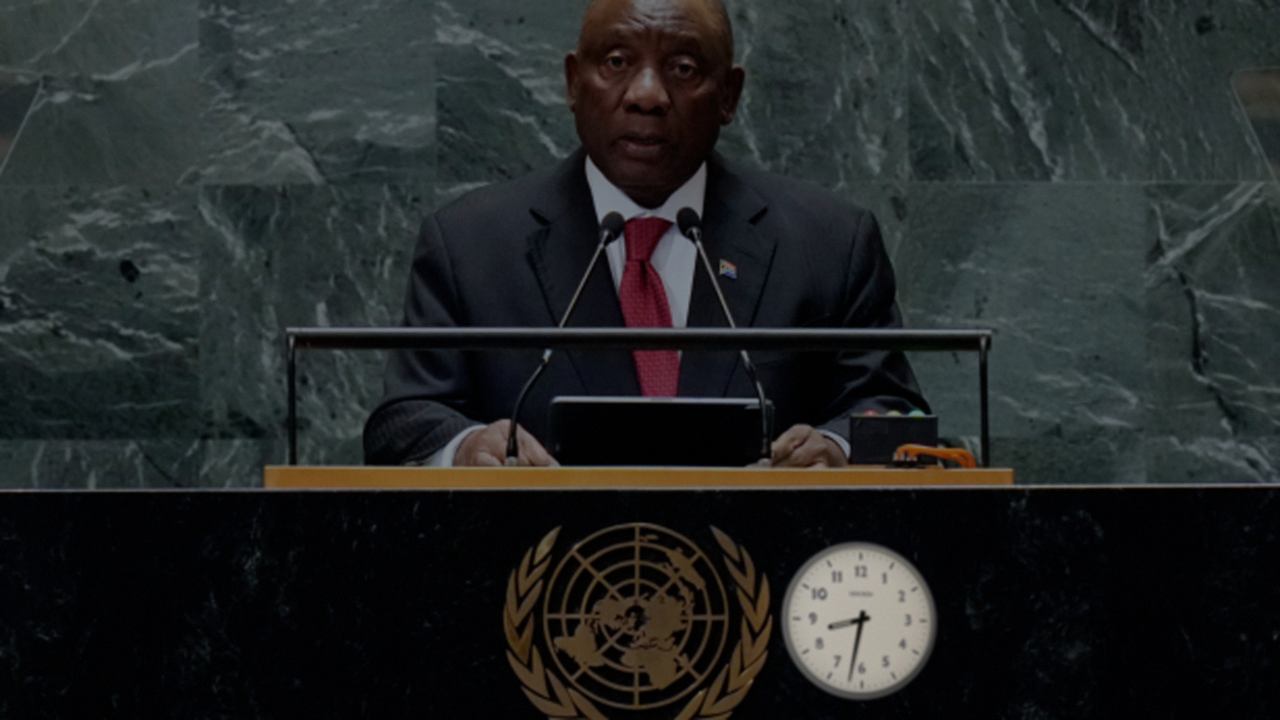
8 h 32 min
